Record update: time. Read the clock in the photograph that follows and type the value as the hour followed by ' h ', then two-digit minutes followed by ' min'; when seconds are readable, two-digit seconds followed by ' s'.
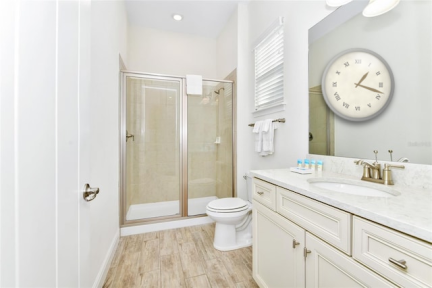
1 h 18 min
